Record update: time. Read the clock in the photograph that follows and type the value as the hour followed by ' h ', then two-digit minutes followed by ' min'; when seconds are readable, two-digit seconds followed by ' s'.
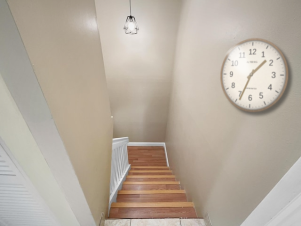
1 h 34 min
